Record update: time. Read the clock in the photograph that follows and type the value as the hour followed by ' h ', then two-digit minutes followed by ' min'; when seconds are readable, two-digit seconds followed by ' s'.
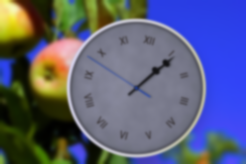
1 h 05 min 48 s
